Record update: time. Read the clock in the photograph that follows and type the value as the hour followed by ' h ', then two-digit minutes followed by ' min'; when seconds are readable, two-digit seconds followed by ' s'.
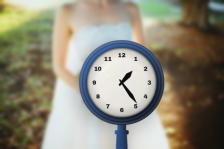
1 h 24 min
